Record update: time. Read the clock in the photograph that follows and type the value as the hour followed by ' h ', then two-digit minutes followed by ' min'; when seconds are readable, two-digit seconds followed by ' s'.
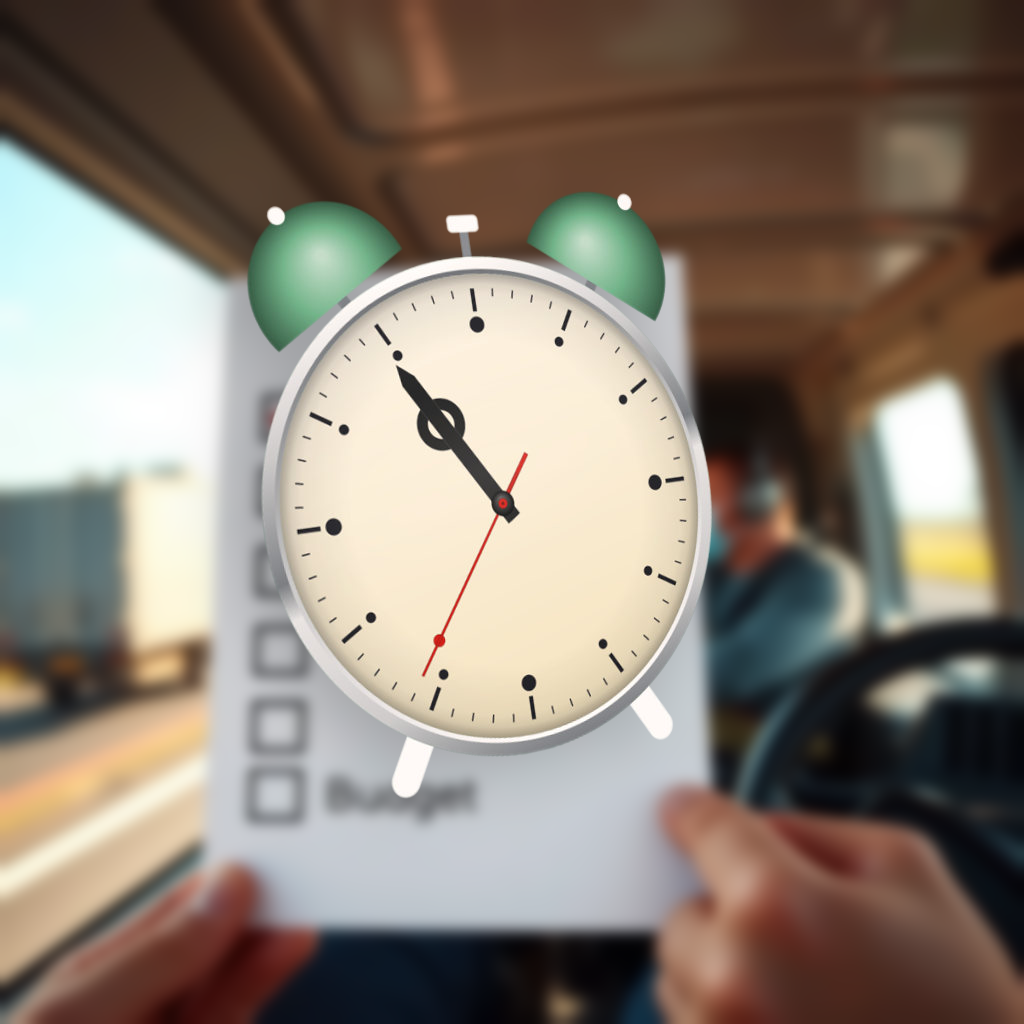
10 h 54 min 36 s
